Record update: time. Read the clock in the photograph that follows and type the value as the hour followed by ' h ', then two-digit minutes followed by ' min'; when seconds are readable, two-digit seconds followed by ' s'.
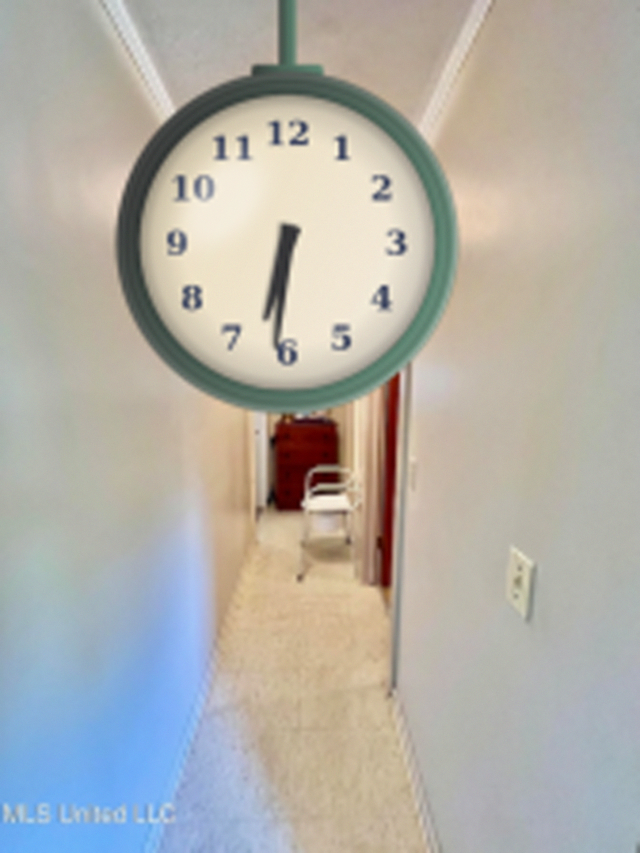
6 h 31 min
